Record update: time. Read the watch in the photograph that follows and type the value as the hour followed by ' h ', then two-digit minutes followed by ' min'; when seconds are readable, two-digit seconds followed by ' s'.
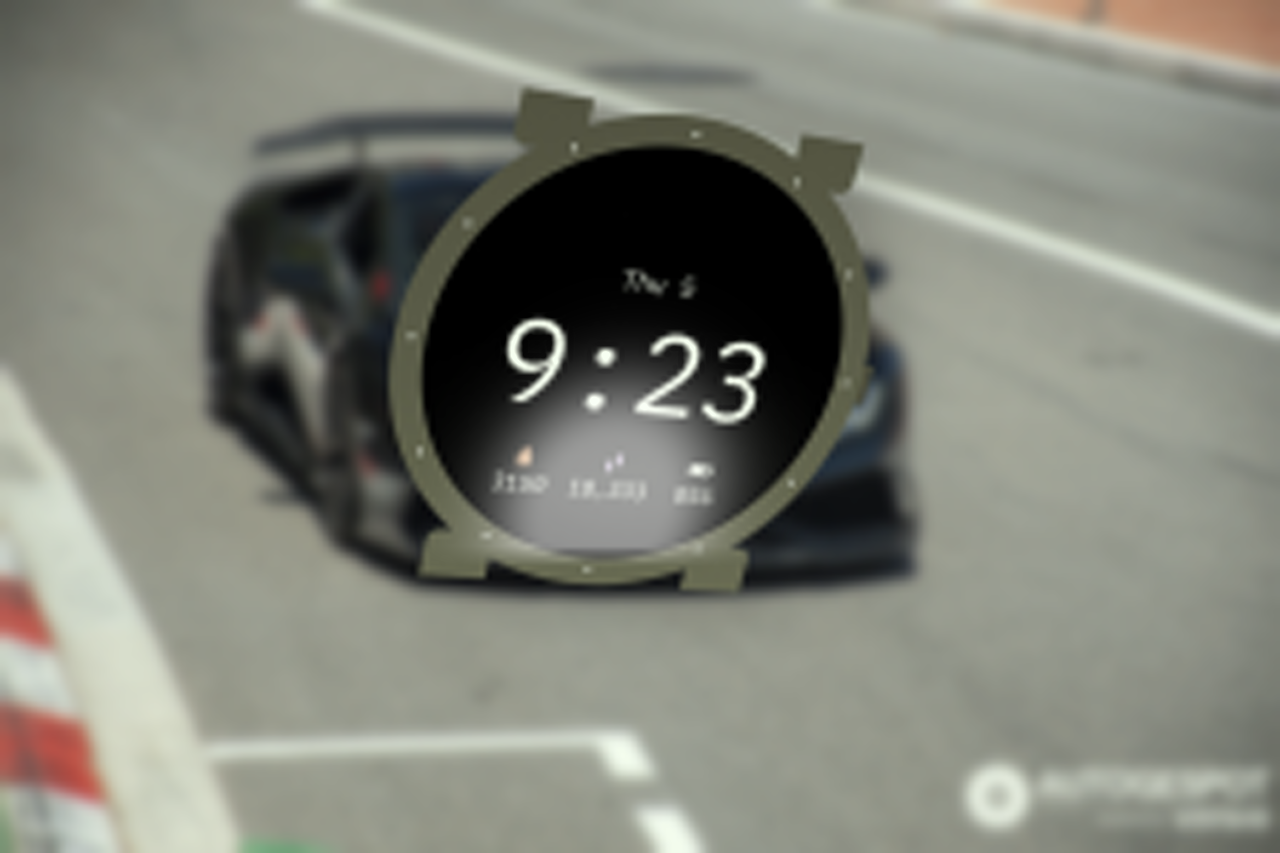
9 h 23 min
